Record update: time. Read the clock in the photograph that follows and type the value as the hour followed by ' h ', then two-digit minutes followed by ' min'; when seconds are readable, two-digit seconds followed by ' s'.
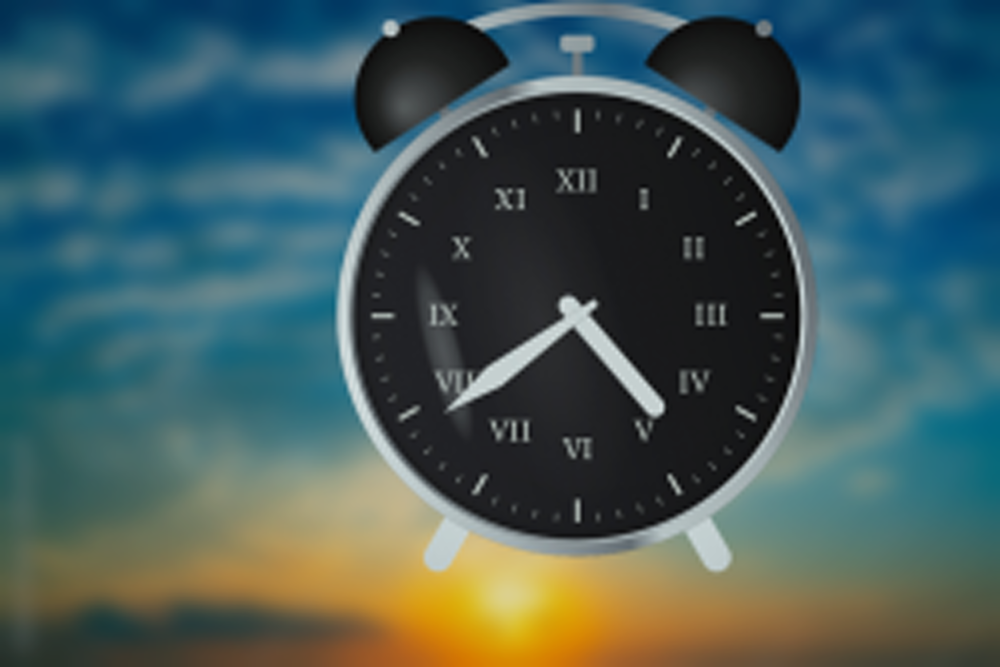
4 h 39 min
